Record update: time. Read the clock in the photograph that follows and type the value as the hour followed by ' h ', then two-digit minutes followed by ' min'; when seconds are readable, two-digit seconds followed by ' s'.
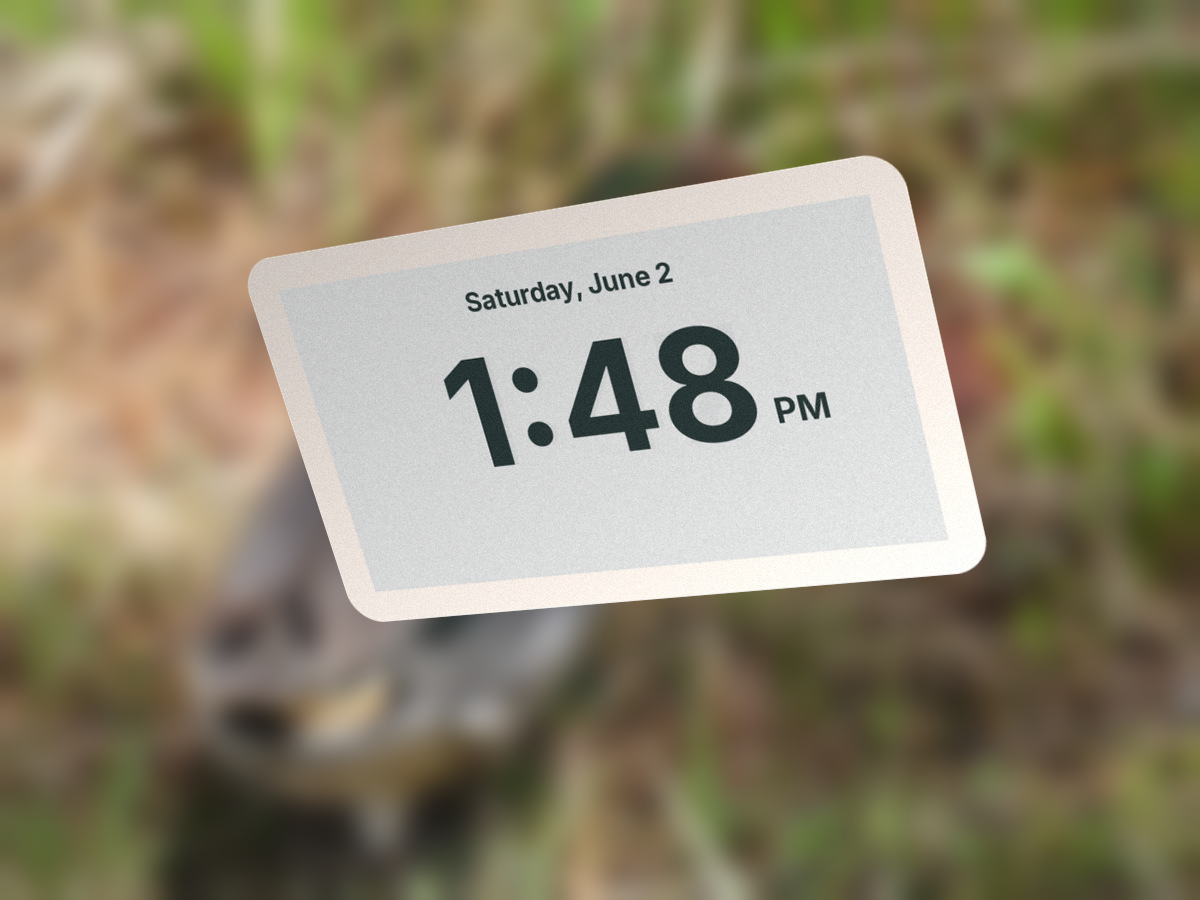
1 h 48 min
